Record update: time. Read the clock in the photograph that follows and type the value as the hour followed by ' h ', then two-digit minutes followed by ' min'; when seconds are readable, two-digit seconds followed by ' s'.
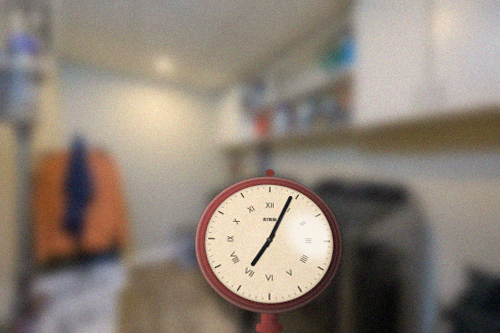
7 h 04 min
